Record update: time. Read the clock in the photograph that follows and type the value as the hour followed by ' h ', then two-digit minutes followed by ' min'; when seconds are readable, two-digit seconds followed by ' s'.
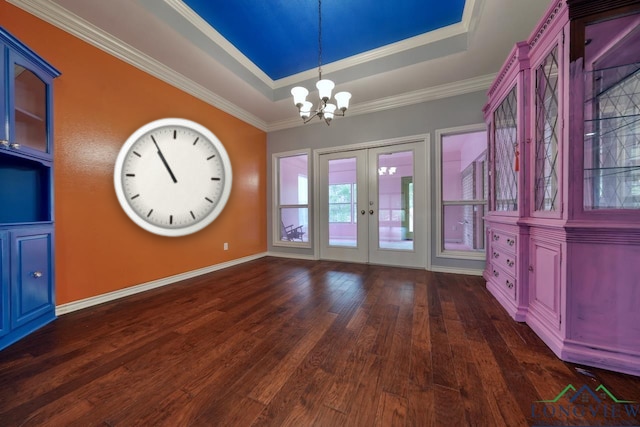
10 h 55 min
